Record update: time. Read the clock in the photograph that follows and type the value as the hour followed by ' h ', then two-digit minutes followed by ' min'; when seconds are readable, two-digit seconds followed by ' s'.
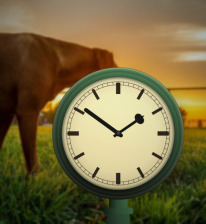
1 h 51 min
